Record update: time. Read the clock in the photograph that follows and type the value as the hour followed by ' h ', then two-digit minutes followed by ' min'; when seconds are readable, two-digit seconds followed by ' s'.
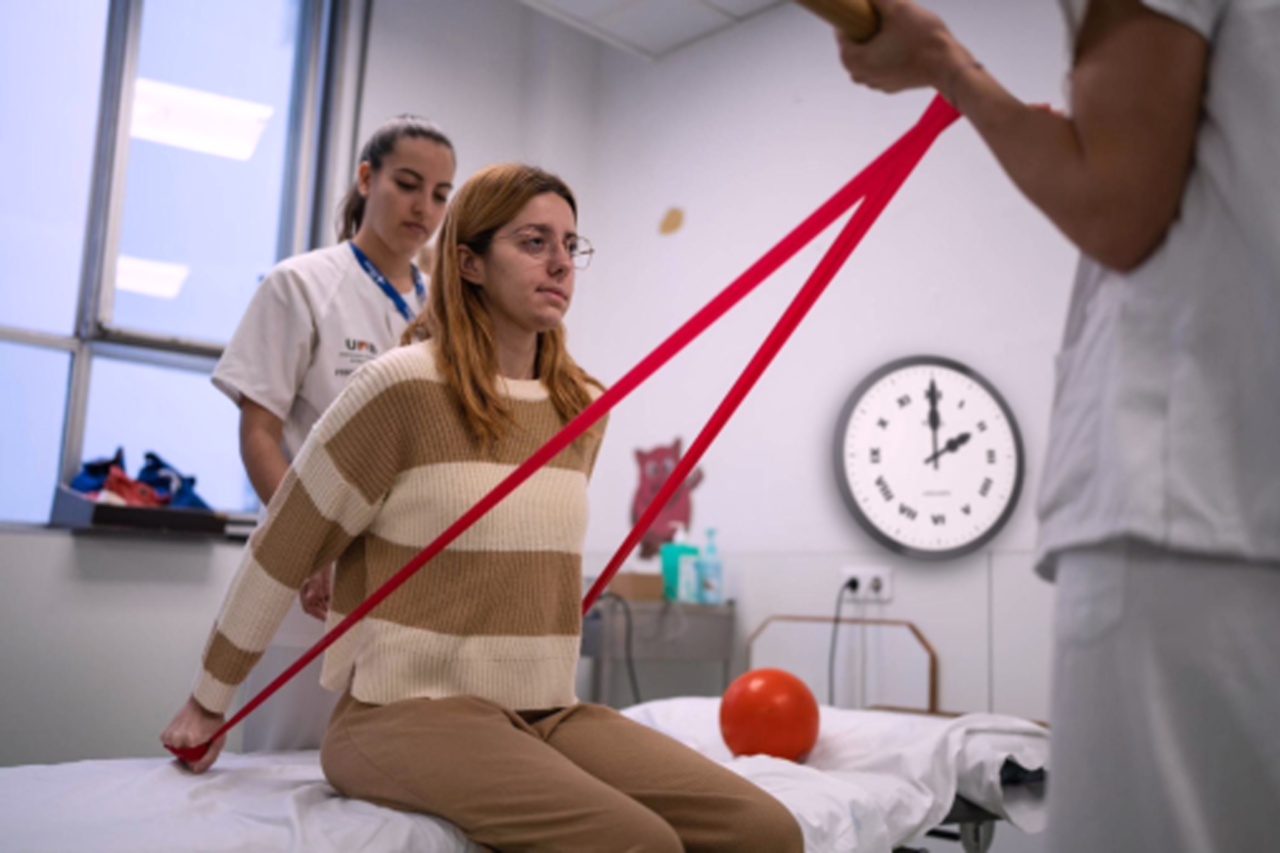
2 h 00 min
